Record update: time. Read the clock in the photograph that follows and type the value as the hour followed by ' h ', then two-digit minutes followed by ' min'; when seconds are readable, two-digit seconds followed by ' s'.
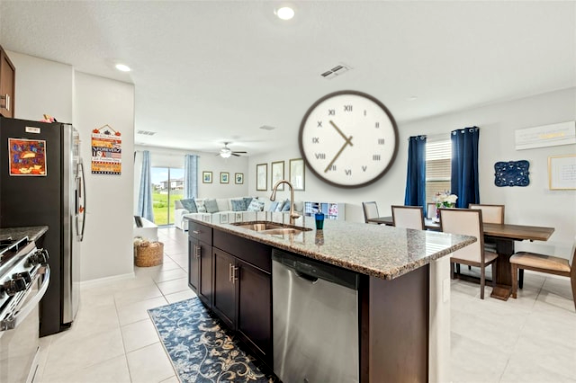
10 h 36 min
